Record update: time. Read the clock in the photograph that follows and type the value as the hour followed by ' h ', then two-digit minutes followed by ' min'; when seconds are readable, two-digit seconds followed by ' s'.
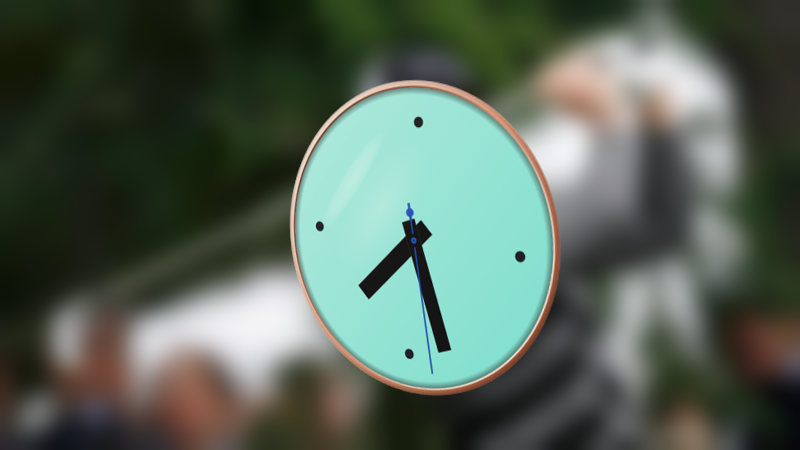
7 h 26 min 28 s
